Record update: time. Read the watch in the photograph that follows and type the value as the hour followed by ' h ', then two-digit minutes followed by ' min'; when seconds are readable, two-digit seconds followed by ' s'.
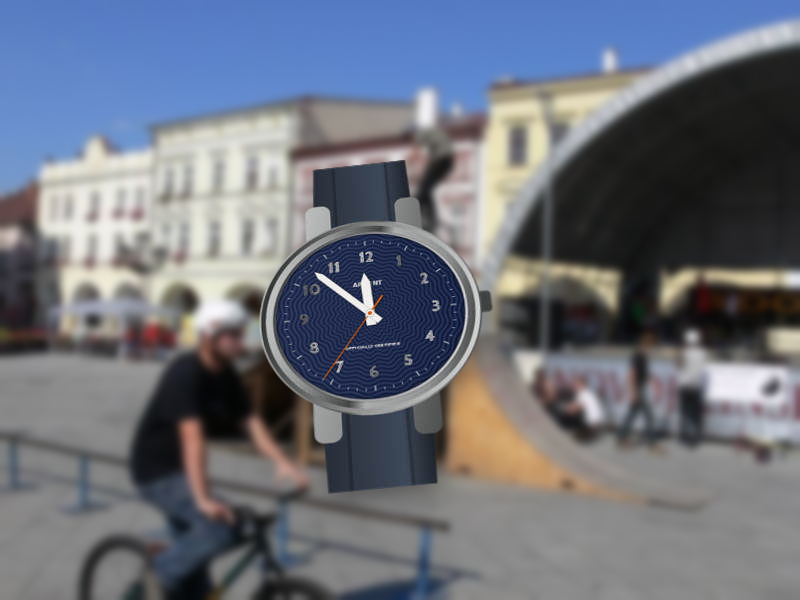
11 h 52 min 36 s
